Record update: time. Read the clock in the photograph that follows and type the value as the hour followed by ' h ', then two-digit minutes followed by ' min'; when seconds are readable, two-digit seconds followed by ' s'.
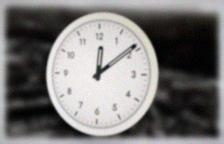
12 h 09 min
